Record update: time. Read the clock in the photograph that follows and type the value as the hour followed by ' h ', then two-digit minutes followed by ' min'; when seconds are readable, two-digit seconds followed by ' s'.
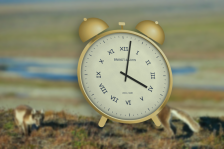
4 h 02 min
